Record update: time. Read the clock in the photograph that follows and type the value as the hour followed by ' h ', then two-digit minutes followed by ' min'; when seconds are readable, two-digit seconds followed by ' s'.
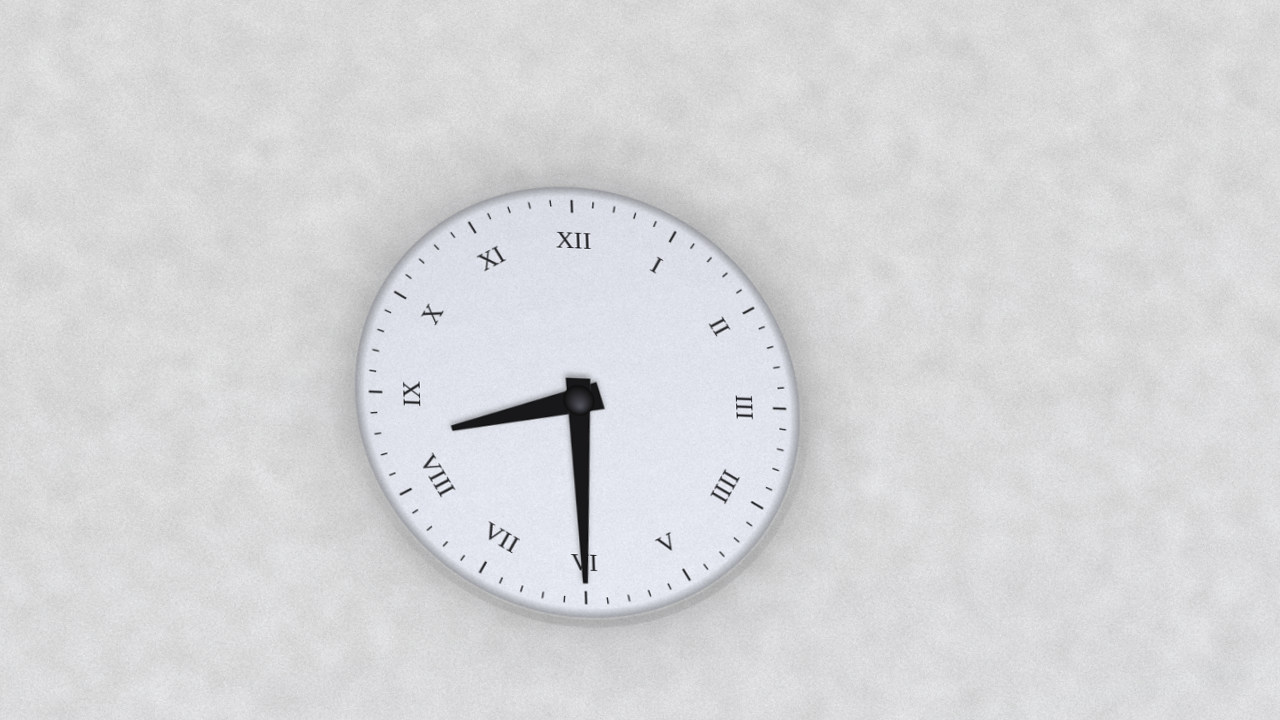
8 h 30 min
